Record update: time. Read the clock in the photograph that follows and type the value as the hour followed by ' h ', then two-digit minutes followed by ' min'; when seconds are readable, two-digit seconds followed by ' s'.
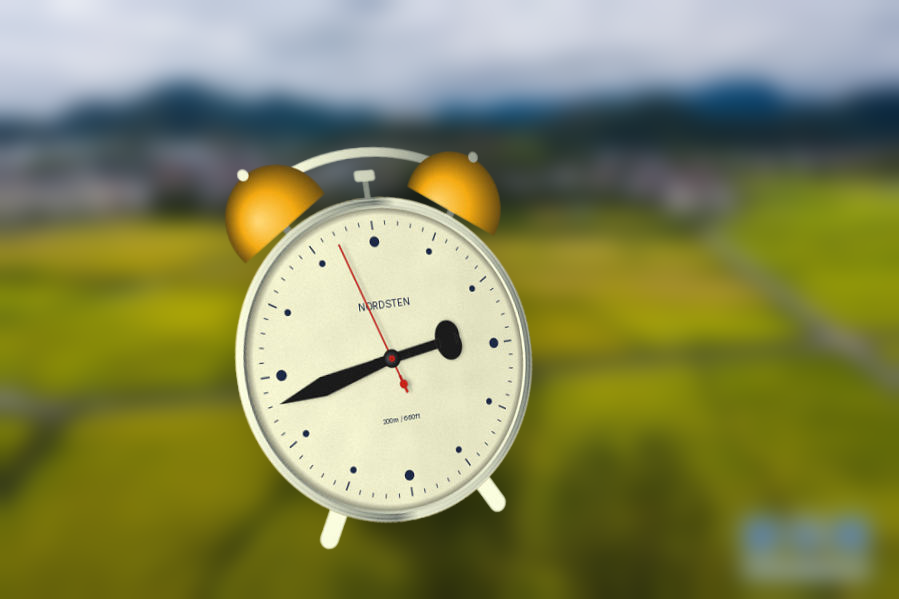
2 h 42 min 57 s
